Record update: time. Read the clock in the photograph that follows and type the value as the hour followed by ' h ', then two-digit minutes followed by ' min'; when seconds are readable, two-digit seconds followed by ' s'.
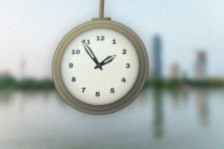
1 h 54 min
